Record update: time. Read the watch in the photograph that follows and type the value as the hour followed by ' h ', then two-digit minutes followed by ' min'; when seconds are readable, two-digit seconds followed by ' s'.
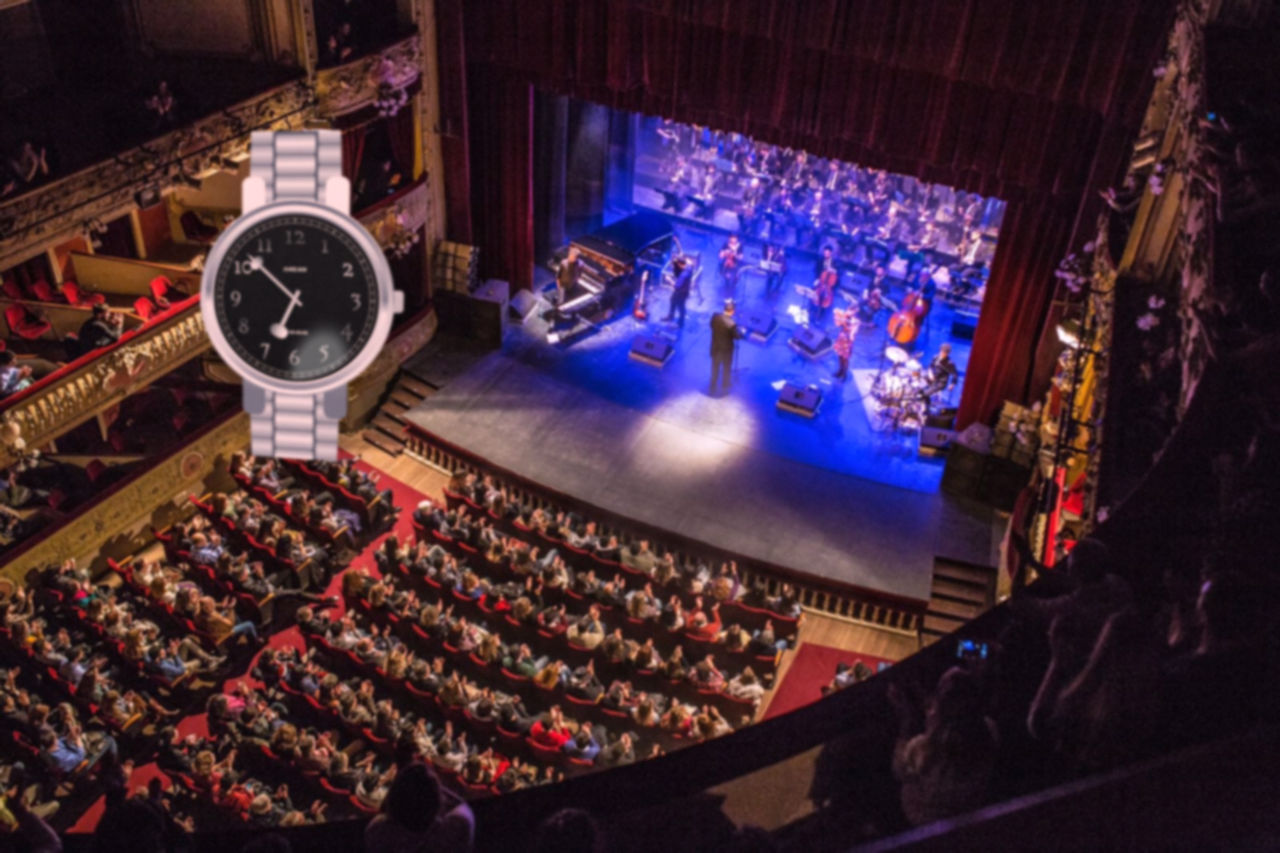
6 h 52 min
